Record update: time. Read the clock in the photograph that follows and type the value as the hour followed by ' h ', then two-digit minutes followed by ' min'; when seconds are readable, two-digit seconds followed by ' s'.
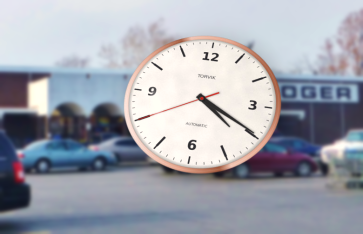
4 h 19 min 40 s
